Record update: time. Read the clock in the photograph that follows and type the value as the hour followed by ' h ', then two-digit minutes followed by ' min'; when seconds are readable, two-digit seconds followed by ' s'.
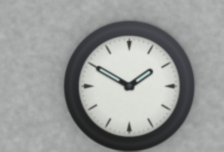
1 h 50 min
